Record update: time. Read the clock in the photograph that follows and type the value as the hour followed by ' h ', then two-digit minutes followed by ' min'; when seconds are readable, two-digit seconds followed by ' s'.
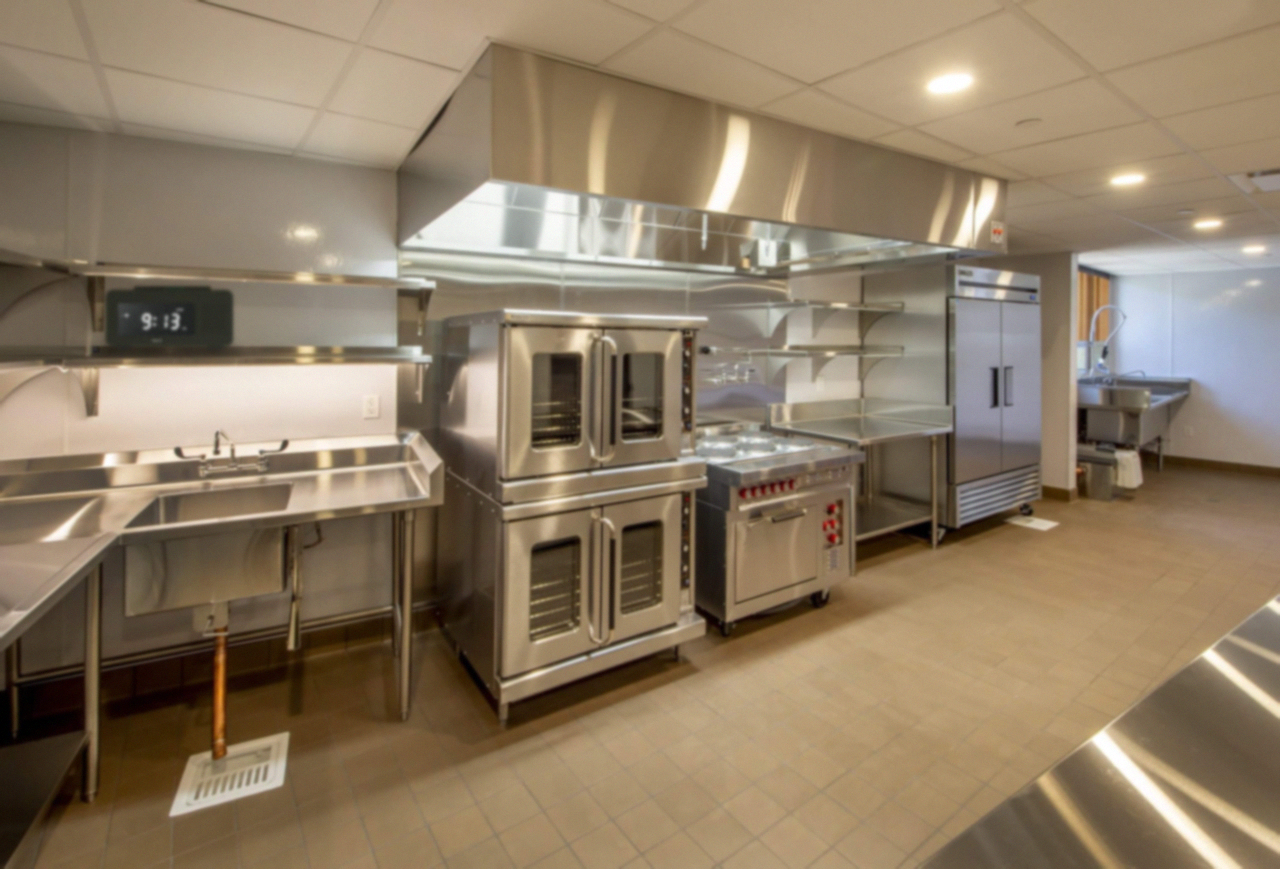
9 h 13 min
